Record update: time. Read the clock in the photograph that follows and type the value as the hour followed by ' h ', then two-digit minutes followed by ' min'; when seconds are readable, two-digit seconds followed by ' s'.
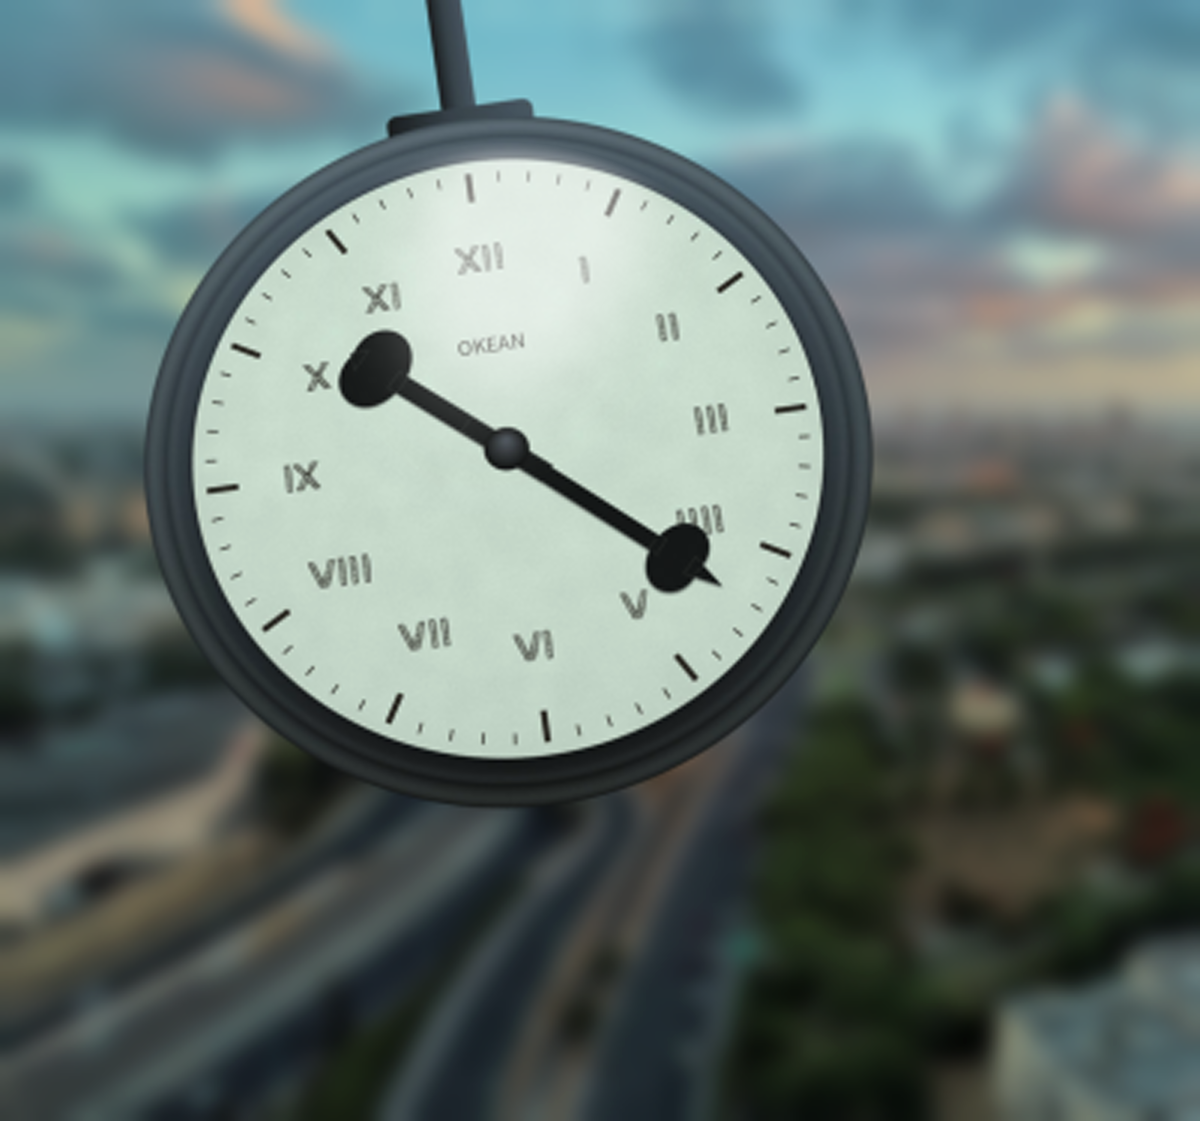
10 h 22 min
